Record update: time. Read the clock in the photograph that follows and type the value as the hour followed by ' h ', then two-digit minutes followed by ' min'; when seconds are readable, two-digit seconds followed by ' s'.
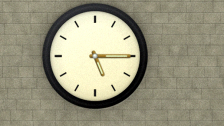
5 h 15 min
